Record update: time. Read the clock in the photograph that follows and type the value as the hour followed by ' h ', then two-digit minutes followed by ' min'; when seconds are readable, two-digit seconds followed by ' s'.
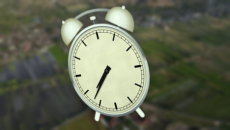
7 h 37 min
